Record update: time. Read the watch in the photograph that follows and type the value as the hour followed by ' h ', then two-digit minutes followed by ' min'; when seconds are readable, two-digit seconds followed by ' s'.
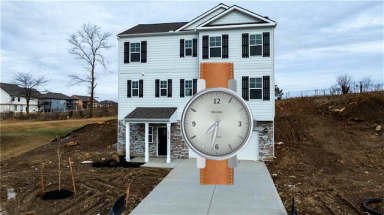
7 h 32 min
